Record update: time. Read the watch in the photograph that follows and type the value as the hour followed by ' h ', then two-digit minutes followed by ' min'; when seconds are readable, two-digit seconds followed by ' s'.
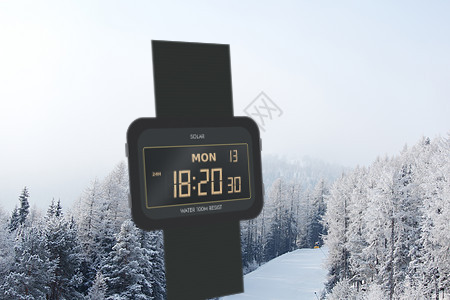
18 h 20 min 30 s
